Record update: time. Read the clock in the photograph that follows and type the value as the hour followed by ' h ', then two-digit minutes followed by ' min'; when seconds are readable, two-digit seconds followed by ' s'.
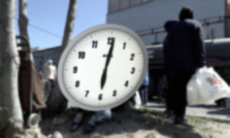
6 h 01 min
